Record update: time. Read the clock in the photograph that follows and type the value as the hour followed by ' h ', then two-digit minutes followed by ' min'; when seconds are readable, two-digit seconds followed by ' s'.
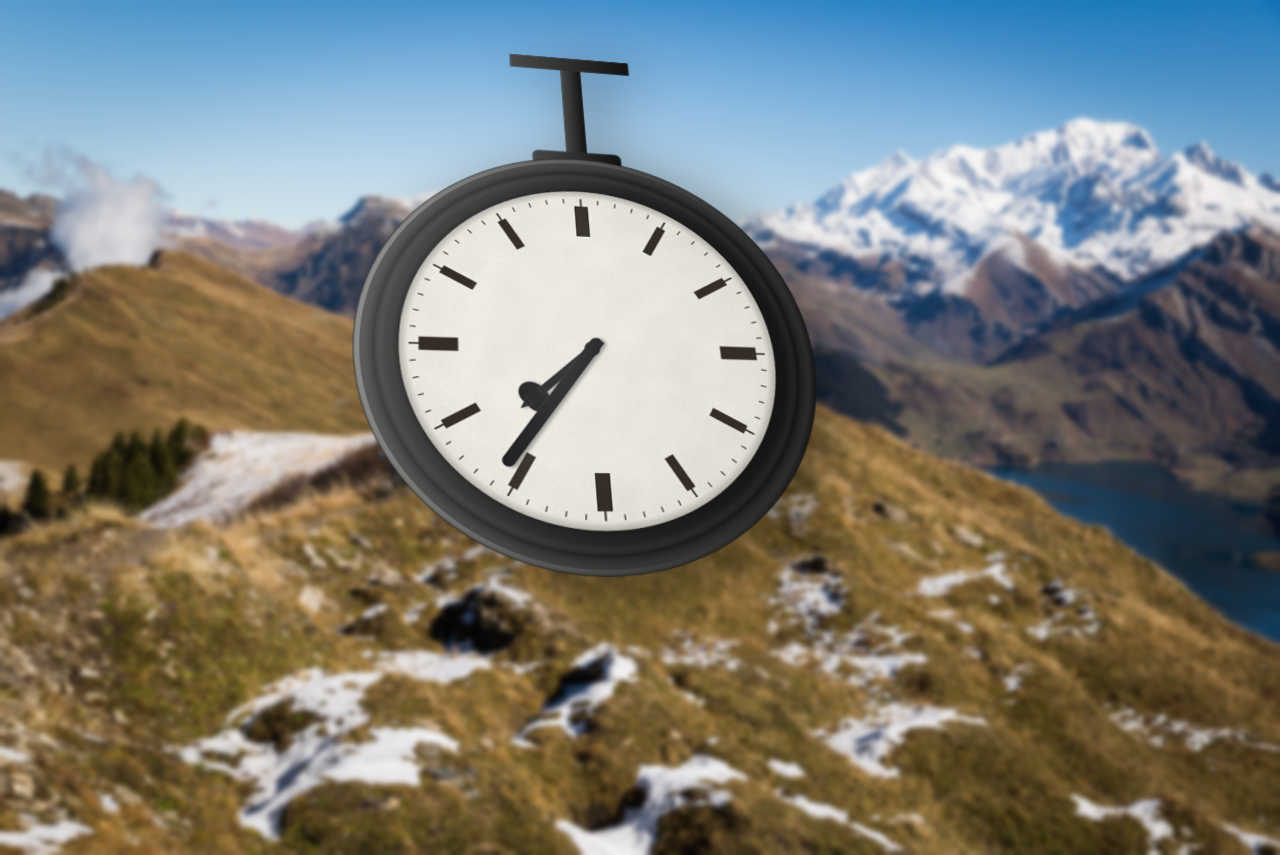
7 h 36 min
